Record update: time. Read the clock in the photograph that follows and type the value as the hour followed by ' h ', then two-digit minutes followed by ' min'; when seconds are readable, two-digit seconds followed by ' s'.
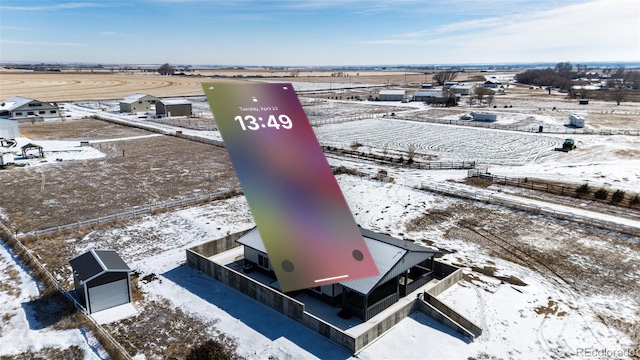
13 h 49 min
